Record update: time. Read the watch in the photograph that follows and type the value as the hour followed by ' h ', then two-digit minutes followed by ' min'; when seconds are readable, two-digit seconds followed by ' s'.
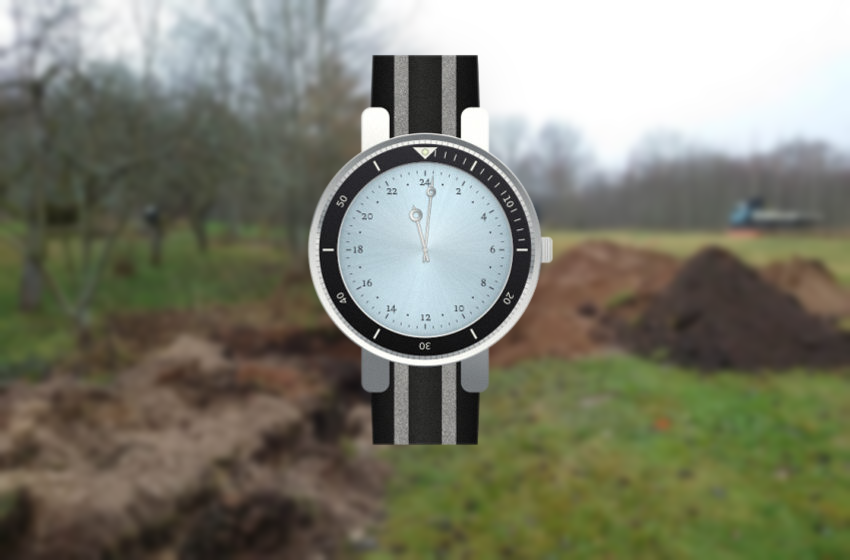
23 h 01 min
